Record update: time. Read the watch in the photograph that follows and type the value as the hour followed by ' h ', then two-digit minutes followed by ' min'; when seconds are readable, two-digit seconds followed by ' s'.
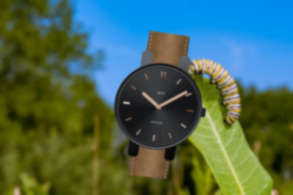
10 h 09 min
